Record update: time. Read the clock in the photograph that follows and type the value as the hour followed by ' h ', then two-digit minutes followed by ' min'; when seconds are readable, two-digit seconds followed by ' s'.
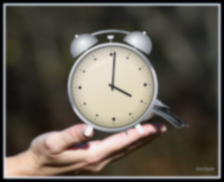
4 h 01 min
